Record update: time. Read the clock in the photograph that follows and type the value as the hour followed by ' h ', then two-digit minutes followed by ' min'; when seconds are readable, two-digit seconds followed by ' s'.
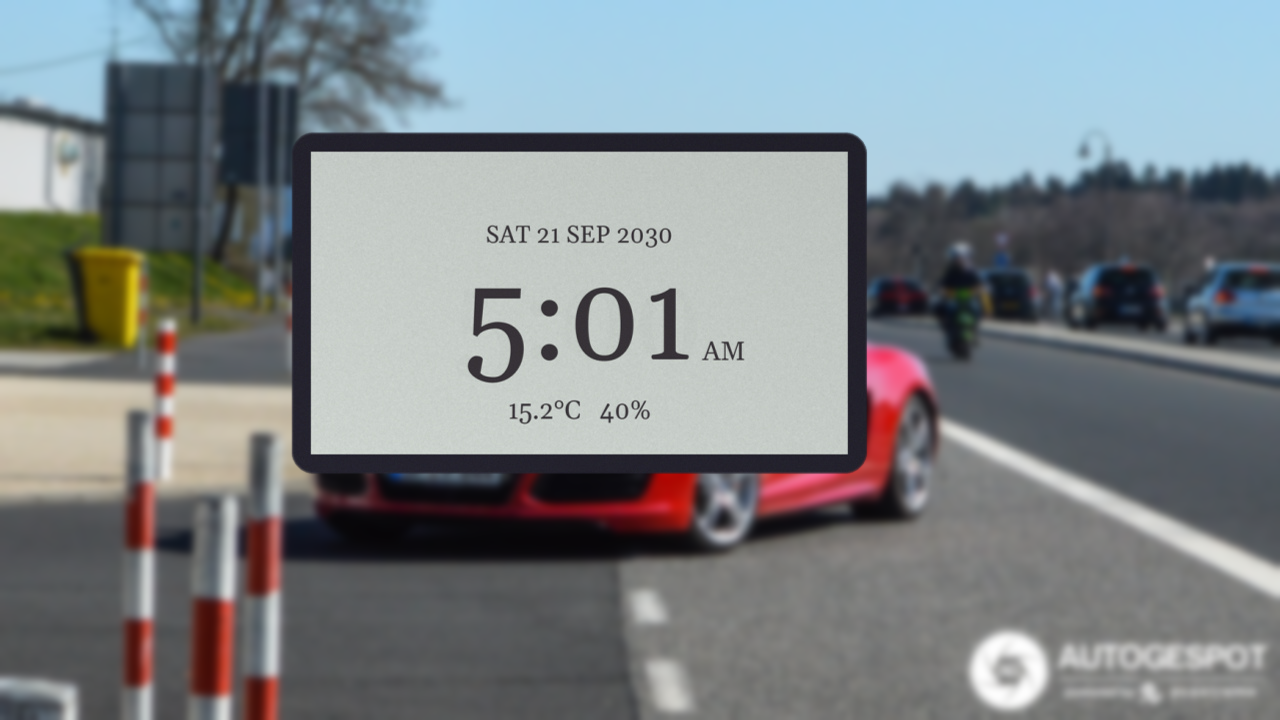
5 h 01 min
